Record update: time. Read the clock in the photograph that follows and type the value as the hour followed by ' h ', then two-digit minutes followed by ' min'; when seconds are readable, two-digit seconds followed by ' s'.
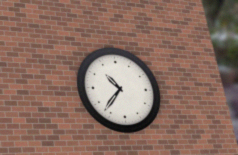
10 h 37 min
